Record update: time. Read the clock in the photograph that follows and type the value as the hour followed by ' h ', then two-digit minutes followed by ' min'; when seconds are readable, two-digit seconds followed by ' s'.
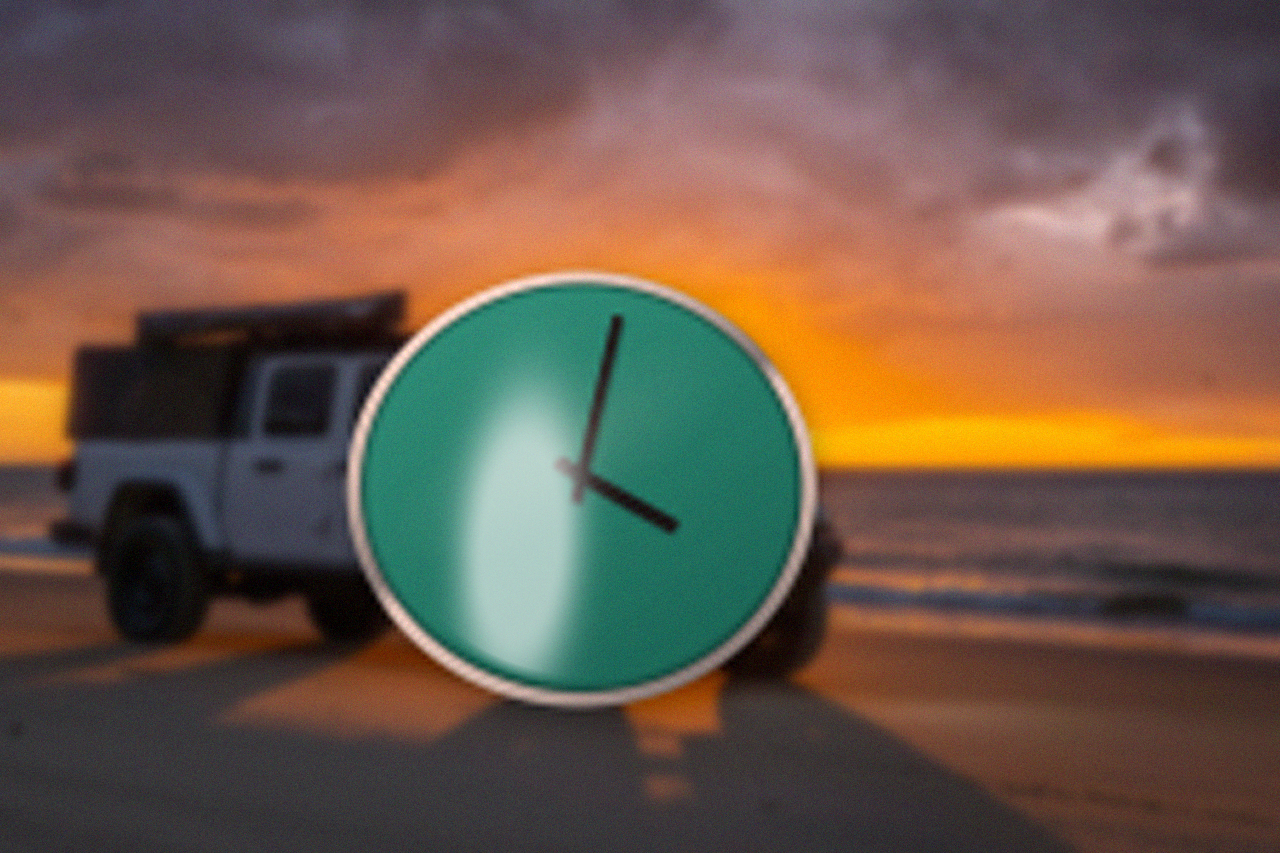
4 h 02 min
